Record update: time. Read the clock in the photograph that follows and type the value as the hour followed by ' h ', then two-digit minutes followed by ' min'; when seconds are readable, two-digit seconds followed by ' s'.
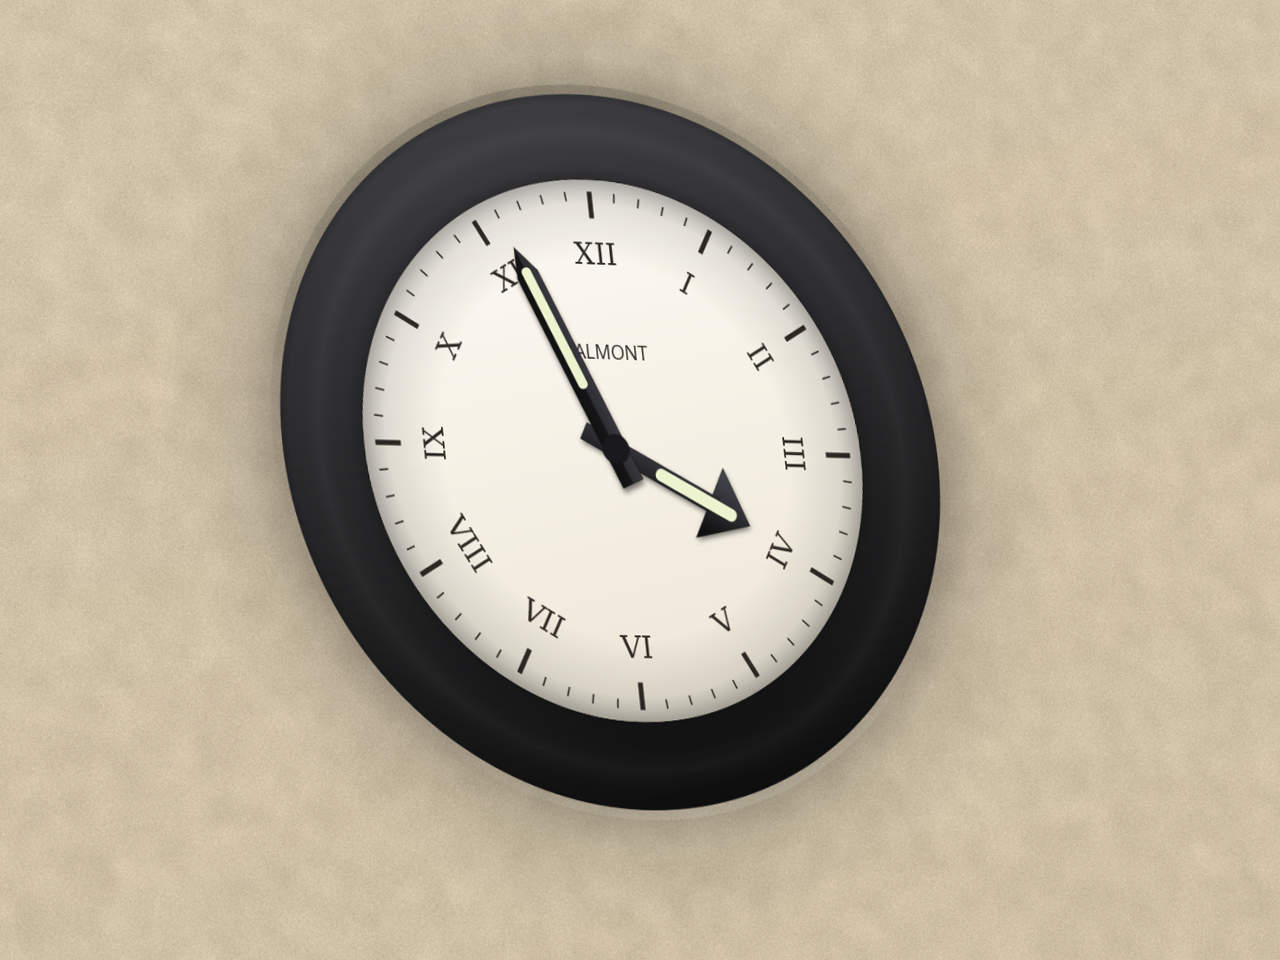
3 h 56 min
